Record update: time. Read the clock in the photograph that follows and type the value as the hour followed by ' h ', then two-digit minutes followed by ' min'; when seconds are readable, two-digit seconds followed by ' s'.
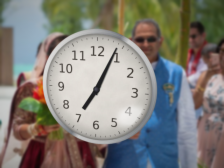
7 h 04 min
